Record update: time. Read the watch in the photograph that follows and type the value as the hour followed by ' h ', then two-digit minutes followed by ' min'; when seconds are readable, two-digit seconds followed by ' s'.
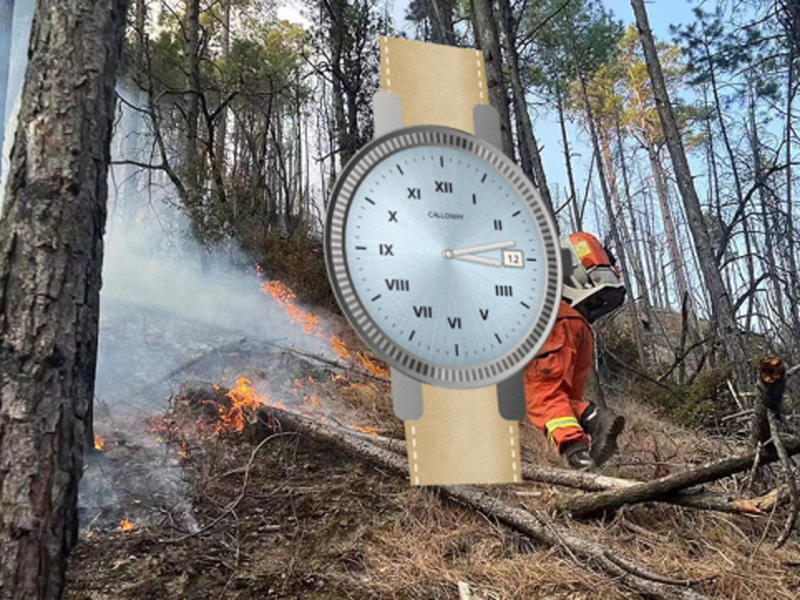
3 h 13 min
